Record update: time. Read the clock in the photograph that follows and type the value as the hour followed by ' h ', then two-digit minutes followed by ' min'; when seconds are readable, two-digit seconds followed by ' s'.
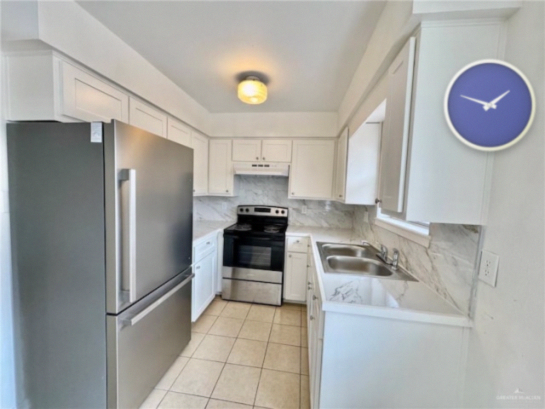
1 h 48 min
